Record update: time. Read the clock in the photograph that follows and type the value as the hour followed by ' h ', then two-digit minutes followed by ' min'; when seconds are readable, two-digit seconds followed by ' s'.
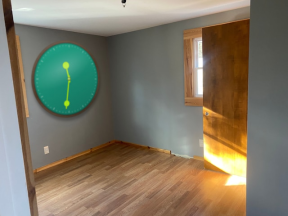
11 h 31 min
